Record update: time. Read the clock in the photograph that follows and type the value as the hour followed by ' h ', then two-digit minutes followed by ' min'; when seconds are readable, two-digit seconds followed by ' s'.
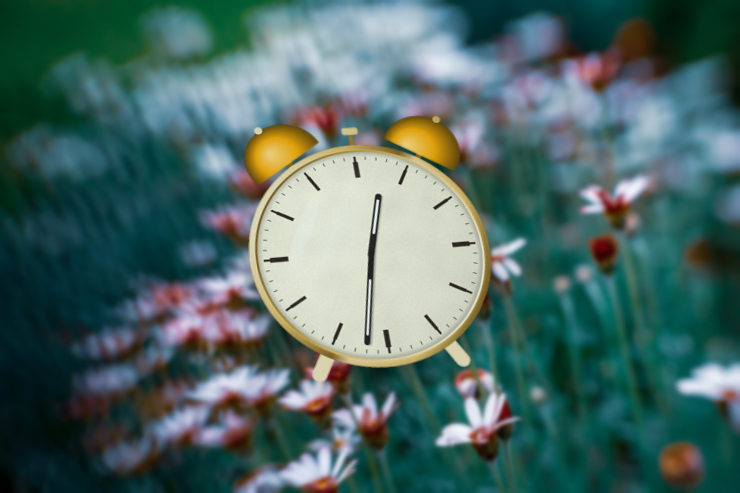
12 h 32 min
